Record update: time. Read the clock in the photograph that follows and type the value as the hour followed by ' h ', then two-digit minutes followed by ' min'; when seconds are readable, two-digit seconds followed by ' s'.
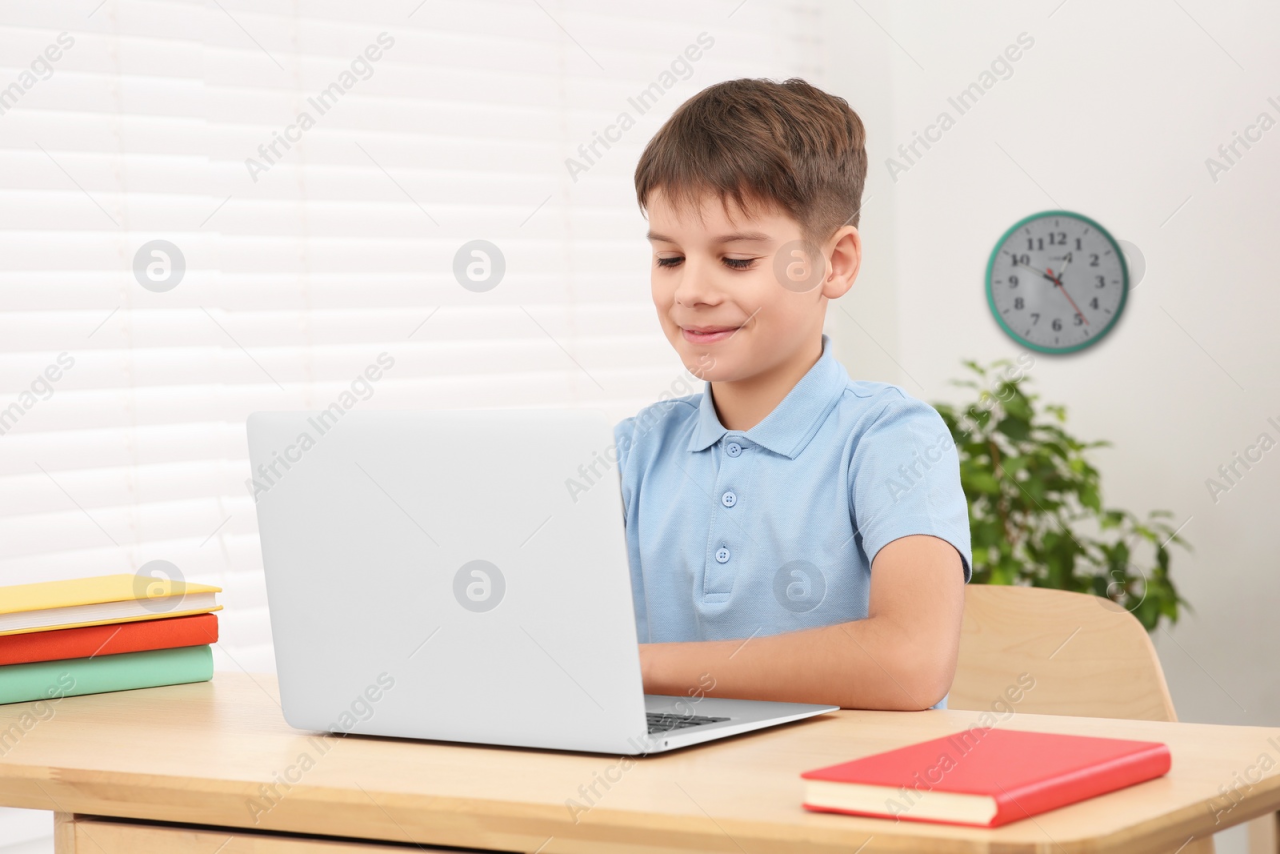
12 h 49 min 24 s
